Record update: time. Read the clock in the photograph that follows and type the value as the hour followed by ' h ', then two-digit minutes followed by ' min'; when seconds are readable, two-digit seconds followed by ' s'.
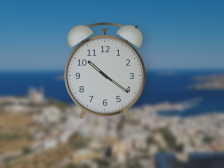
10 h 21 min
